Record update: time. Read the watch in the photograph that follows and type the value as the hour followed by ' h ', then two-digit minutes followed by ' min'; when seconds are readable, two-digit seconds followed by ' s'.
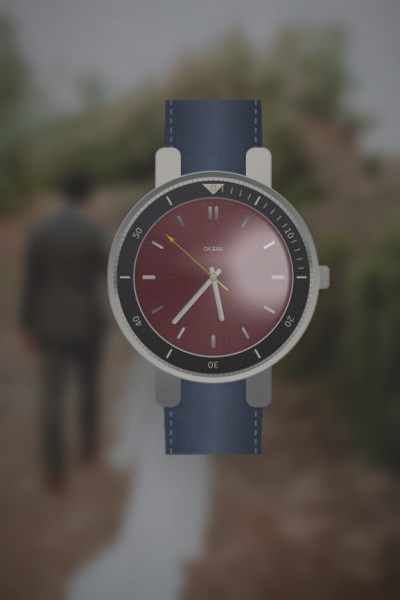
5 h 36 min 52 s
